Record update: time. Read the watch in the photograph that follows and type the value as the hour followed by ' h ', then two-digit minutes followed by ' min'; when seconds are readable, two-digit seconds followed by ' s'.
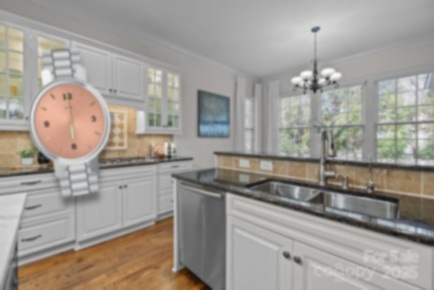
6 h 00 min
